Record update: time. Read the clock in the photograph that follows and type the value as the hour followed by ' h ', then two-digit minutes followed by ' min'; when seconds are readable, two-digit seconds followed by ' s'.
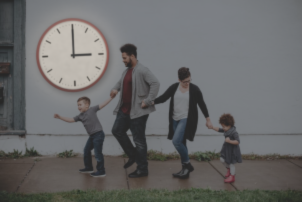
3 h 00 min
